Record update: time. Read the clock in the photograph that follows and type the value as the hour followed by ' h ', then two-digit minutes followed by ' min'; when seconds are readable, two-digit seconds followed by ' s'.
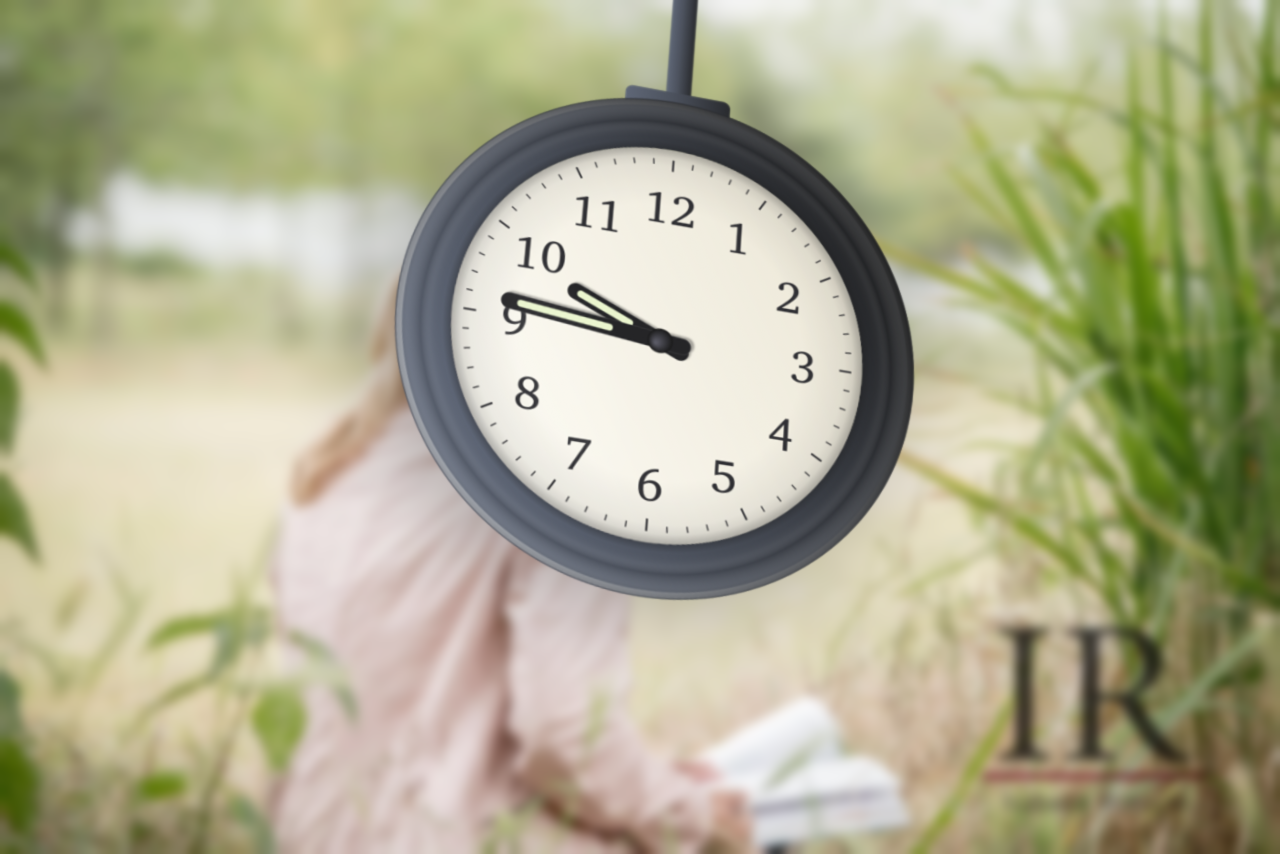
9 h 46 min
